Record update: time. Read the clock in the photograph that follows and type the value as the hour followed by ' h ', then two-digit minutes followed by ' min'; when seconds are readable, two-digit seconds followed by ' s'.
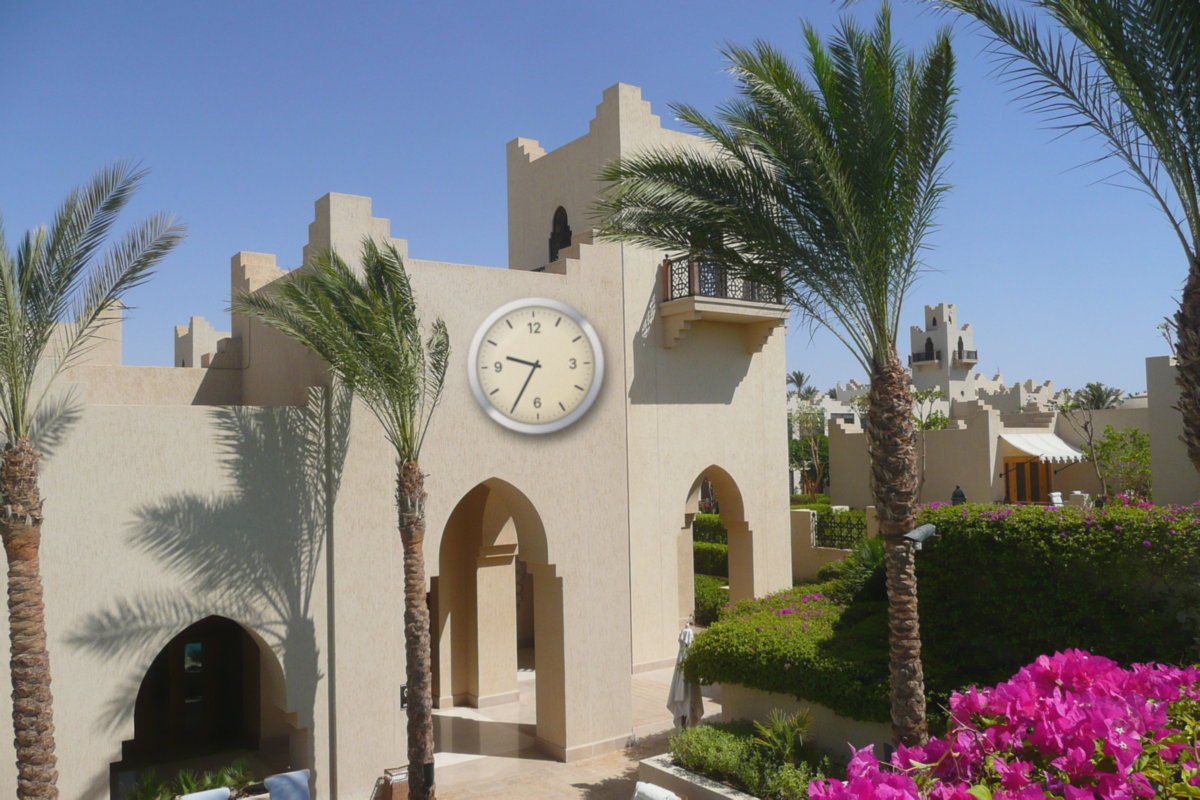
9 h 35 min
